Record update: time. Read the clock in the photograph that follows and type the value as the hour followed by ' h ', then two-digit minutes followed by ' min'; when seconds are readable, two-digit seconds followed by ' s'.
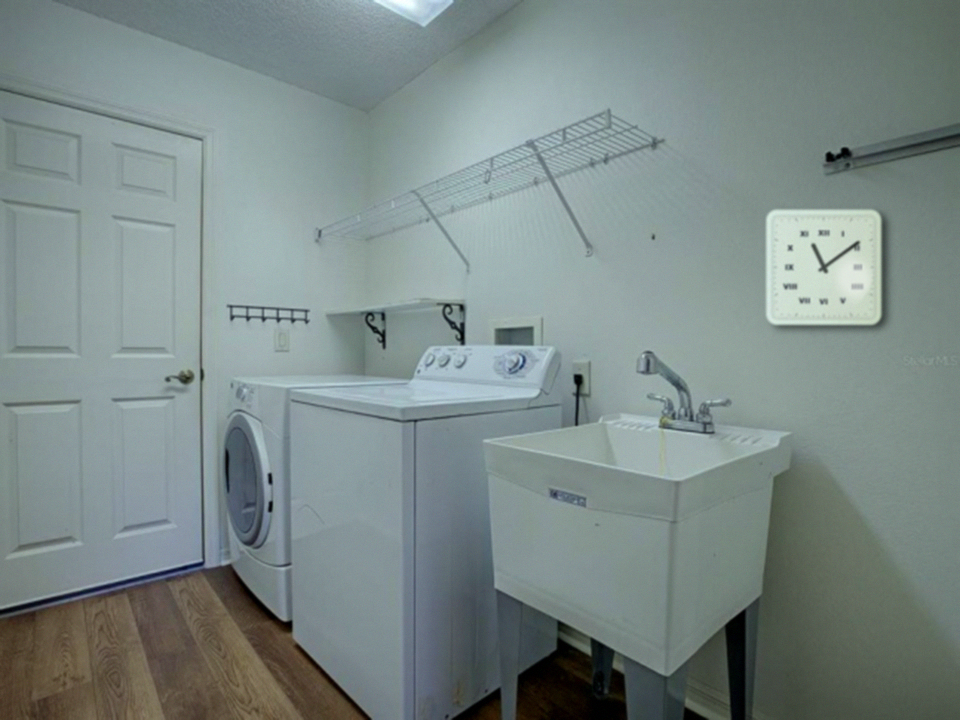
11 h 09 min
